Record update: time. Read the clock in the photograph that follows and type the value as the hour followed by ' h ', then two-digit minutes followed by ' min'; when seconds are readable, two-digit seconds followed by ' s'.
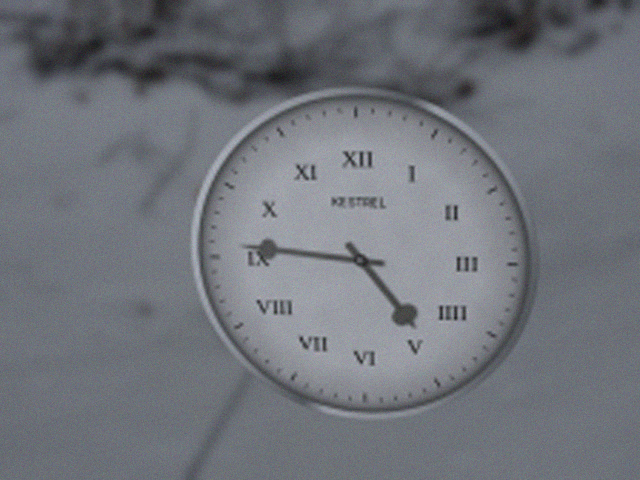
4 h 46 min
